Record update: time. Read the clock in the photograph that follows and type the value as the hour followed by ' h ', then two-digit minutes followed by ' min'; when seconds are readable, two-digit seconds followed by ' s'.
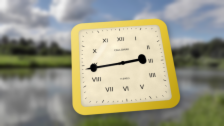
2 h 44 min
